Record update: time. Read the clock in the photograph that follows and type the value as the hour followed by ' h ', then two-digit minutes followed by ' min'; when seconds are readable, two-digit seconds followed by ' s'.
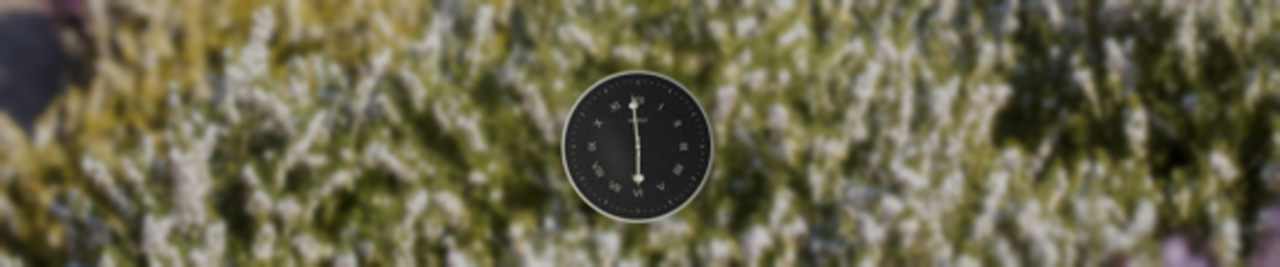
5 h 59 min
